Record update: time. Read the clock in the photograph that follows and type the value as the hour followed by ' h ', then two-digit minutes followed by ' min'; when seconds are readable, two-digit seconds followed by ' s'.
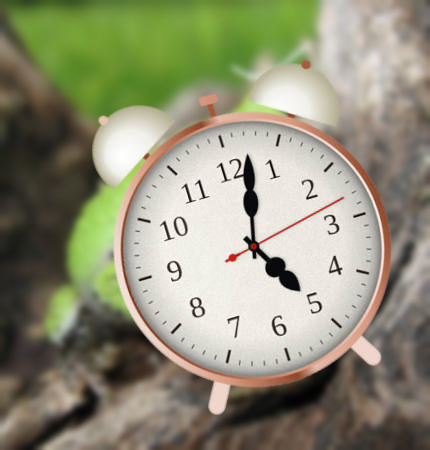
5 h 02 min 13 s
